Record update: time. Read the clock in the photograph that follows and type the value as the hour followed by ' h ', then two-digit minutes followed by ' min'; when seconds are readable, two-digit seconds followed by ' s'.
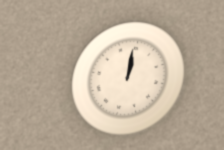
11 h 59 min
